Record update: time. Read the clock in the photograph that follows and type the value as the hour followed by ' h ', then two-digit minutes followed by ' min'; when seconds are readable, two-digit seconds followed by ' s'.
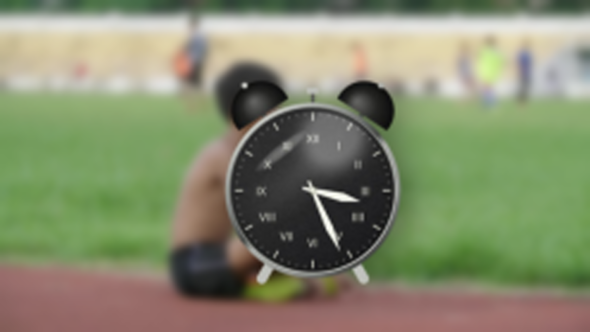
3 h 26 min
